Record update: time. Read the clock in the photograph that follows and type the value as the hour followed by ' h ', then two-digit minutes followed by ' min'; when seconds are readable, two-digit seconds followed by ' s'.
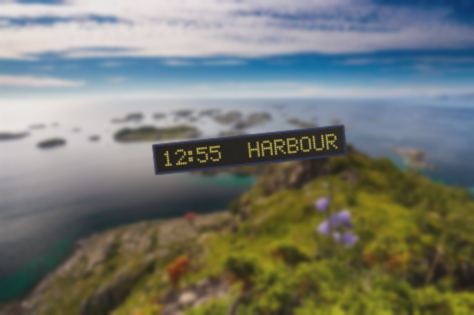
12 h 55 min
